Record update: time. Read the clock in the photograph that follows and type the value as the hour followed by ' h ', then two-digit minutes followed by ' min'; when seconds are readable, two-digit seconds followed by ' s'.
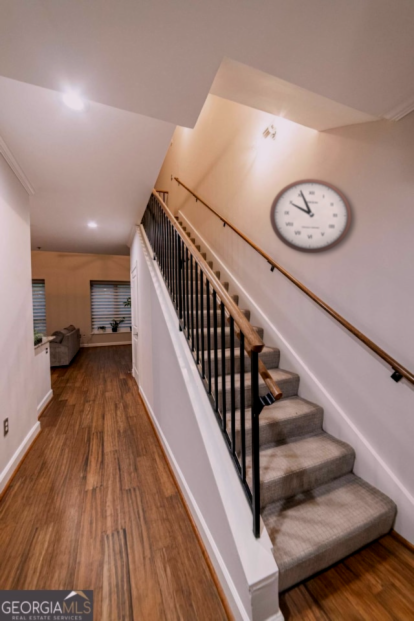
9 h 56 min
